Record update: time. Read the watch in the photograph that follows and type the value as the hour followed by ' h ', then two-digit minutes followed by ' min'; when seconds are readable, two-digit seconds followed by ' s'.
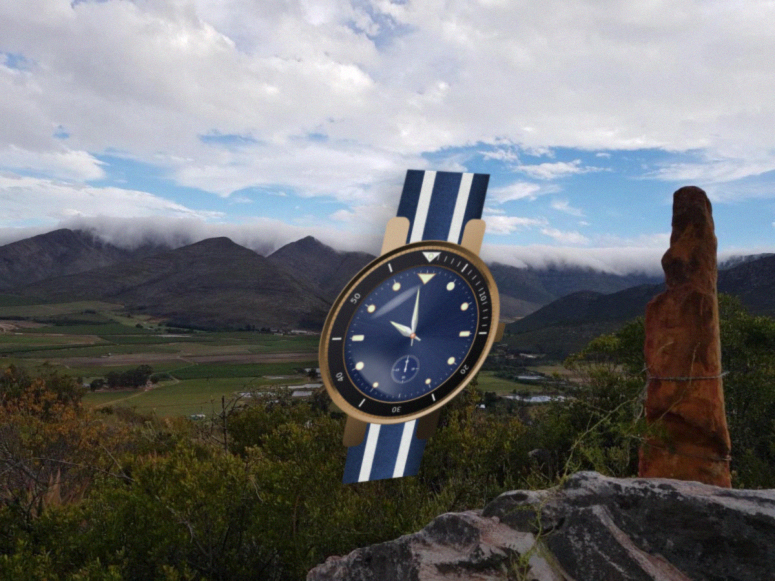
9 h 59 min
